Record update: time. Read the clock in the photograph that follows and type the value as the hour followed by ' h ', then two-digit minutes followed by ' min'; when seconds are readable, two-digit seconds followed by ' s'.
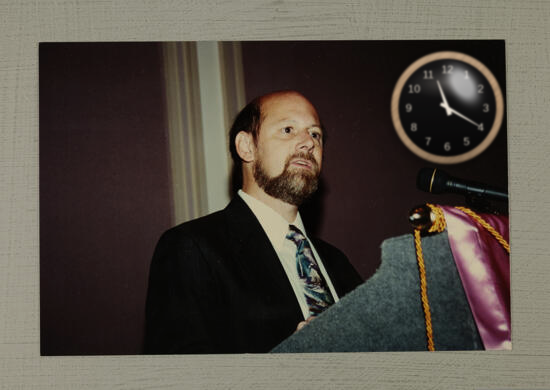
11 h 20 min
